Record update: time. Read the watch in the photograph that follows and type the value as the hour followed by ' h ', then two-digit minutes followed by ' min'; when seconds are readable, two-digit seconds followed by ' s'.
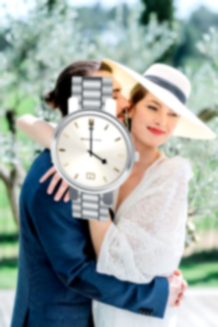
4 h 00 min
